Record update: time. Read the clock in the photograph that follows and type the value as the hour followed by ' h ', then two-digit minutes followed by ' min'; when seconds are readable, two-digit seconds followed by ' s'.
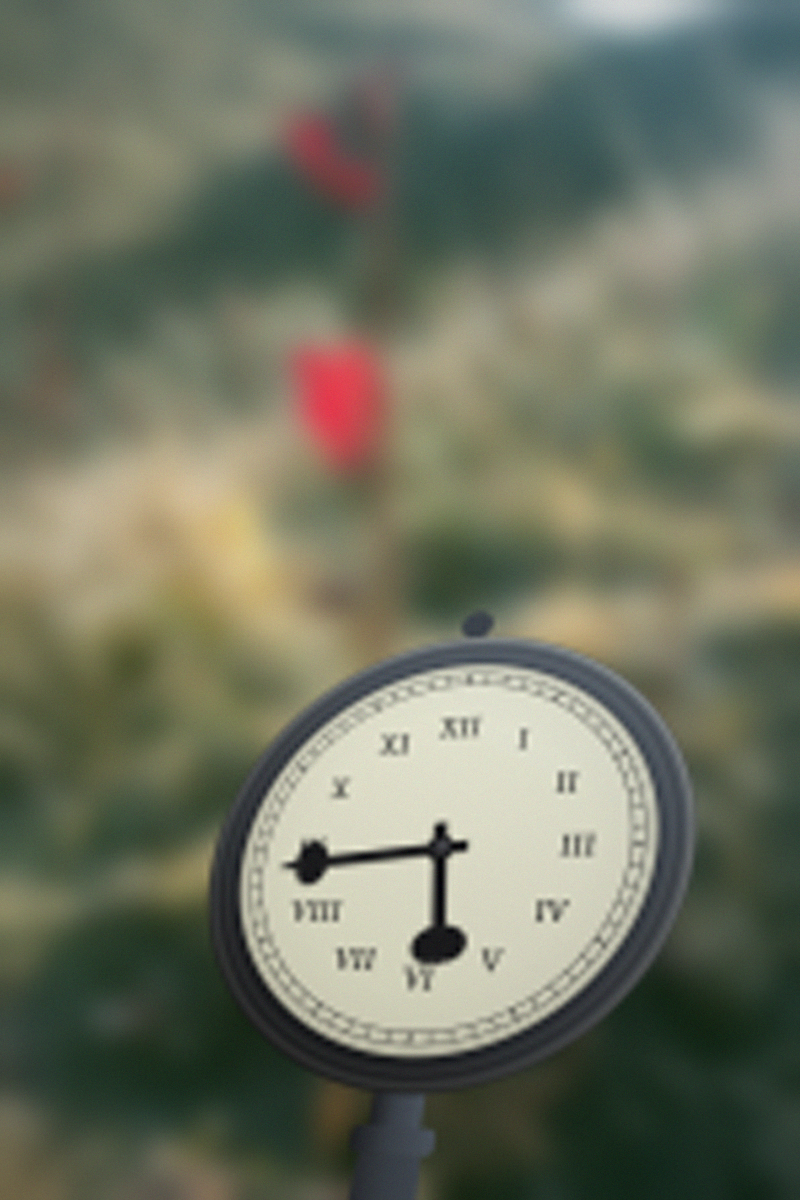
5 h 44 min
